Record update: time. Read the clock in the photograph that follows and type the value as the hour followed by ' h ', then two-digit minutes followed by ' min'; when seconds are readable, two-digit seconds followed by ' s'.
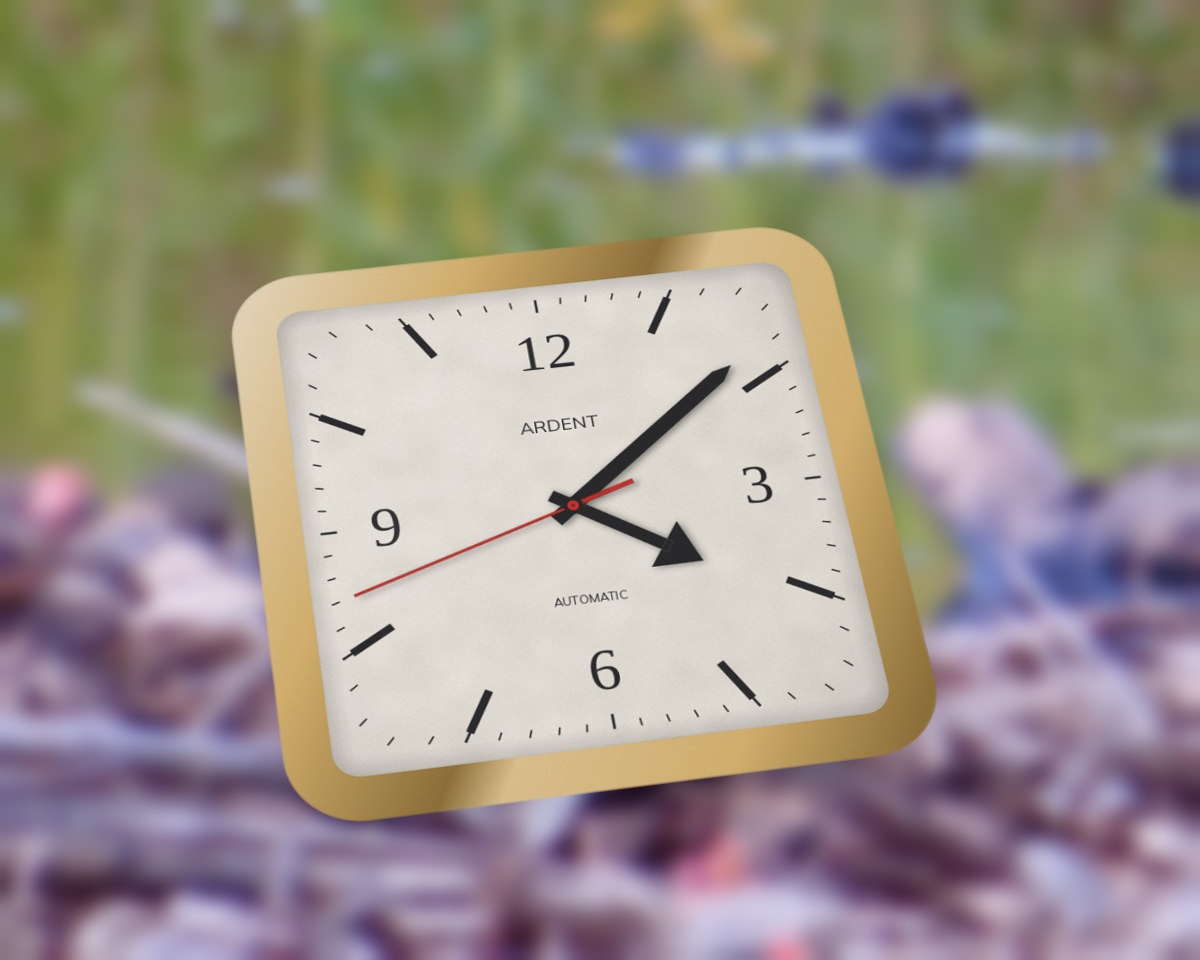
4 h 08 min 42 s
